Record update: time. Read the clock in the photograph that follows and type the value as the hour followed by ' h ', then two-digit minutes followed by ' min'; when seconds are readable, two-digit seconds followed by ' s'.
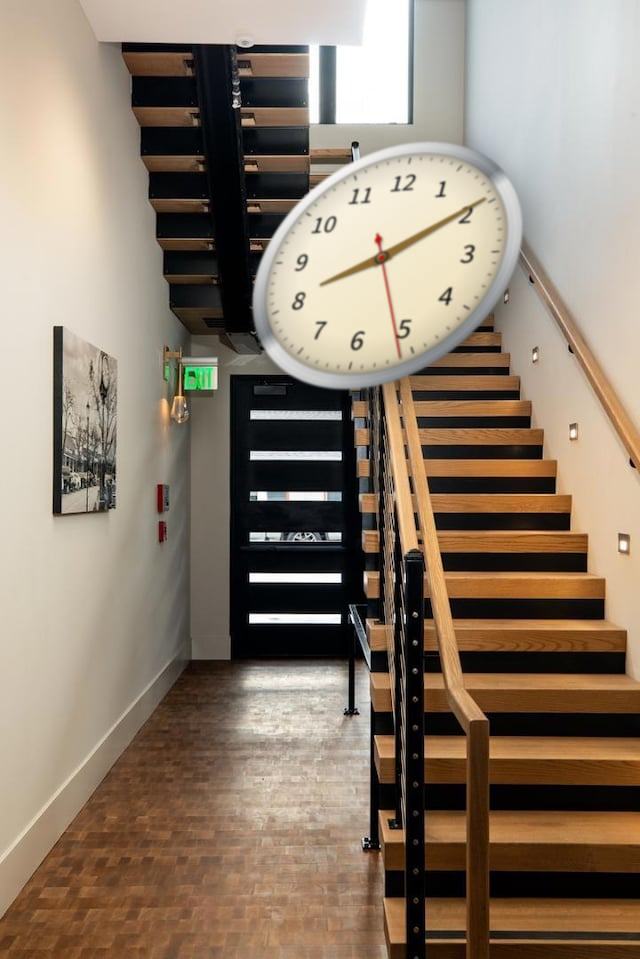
8 h 09 min 26 s
